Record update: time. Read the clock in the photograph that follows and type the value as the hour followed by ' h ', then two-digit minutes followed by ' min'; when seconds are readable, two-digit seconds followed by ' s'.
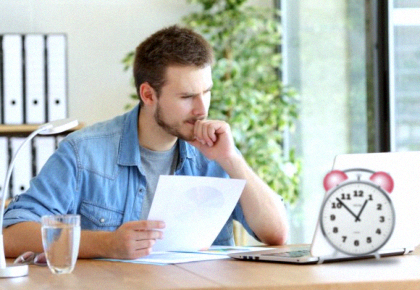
12 h 52 min
